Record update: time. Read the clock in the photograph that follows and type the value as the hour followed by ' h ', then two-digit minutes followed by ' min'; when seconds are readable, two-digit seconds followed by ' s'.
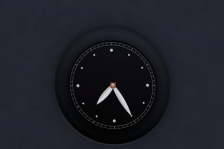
7 h 25 min
